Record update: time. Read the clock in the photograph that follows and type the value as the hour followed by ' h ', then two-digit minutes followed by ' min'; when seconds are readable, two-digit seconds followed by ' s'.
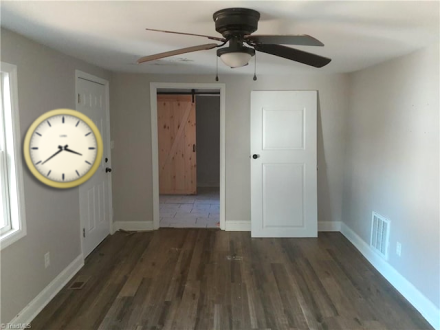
3 h 39 min
